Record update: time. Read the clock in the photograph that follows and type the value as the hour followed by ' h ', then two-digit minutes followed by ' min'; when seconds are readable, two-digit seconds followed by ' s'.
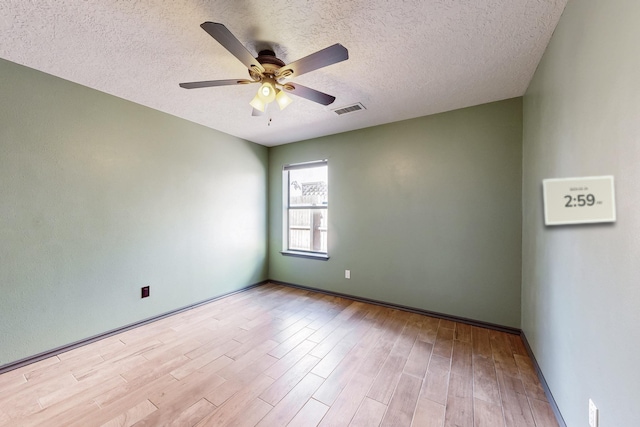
2 h 59 min
